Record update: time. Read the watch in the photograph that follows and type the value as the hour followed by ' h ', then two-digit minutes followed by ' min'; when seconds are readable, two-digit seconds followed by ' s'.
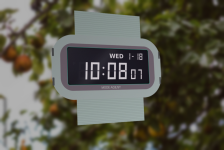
10 h 08 min 07 s
